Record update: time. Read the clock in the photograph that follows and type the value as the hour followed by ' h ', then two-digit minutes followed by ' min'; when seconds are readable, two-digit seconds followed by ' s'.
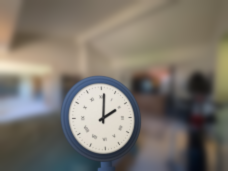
2 h 01 min
